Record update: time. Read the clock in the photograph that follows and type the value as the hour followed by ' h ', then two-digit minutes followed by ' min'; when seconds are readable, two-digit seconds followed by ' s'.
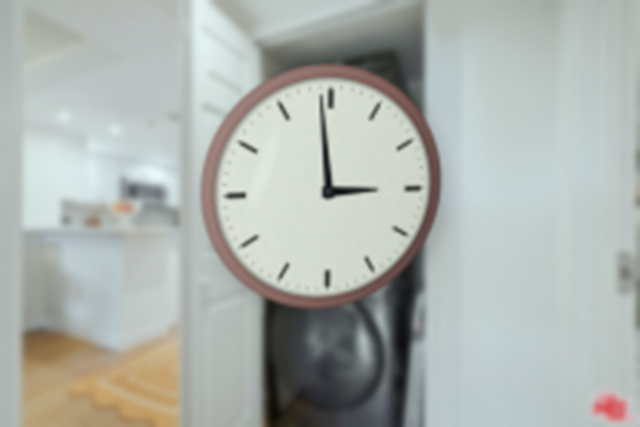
2 h 59 min
